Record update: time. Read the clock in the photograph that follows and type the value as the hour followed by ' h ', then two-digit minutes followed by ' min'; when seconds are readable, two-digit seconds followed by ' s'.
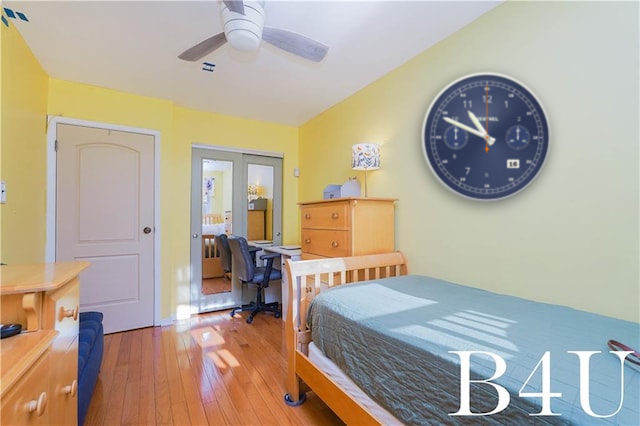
10 h 49 min
